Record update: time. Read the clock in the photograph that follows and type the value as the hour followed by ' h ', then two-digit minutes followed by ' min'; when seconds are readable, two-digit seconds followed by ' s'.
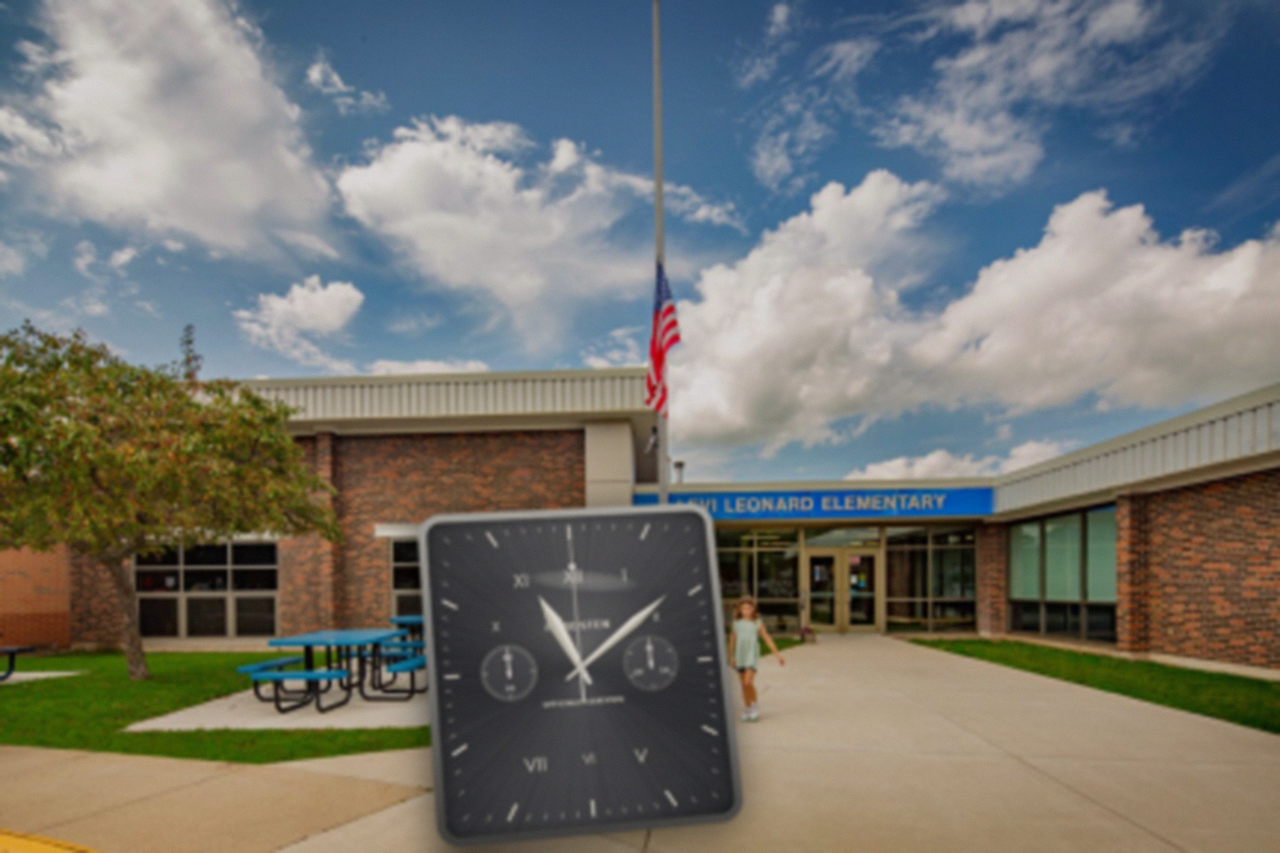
11 h 09 min
